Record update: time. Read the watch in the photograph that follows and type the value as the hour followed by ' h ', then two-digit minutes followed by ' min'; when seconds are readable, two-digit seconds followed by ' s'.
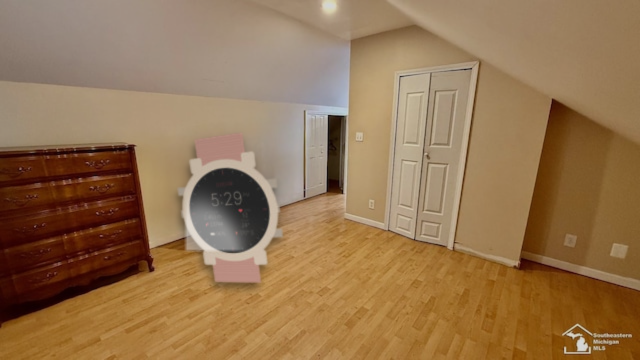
5 h 29 min
